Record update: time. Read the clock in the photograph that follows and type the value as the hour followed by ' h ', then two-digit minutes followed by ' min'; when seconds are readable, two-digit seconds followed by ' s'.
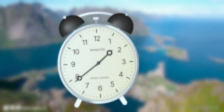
1 h 39 min
